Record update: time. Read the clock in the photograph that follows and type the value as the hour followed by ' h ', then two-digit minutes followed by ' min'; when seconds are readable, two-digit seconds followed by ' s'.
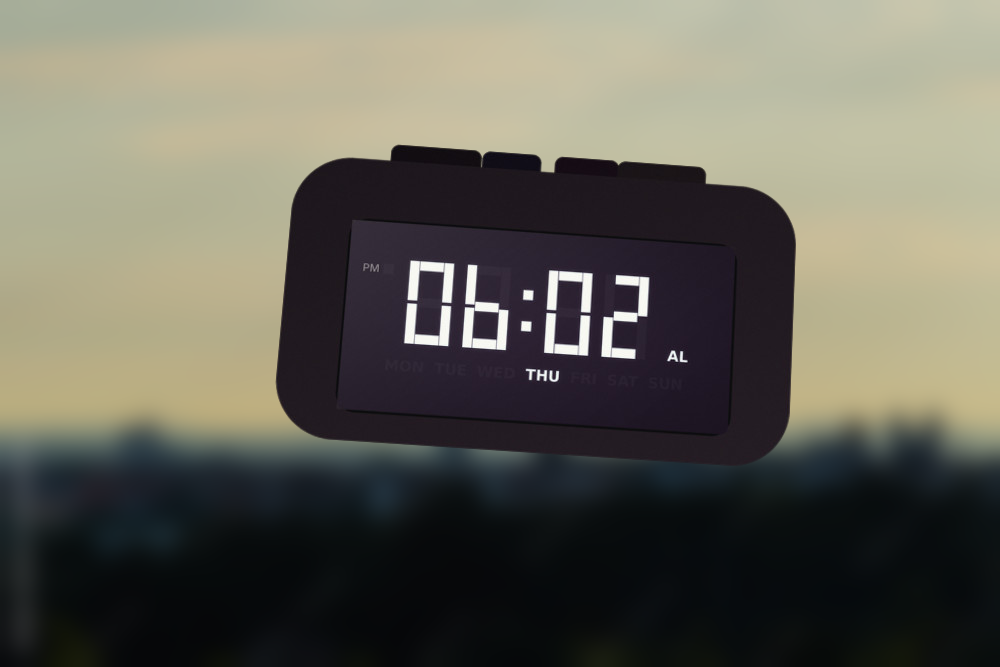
6 h 02 min
